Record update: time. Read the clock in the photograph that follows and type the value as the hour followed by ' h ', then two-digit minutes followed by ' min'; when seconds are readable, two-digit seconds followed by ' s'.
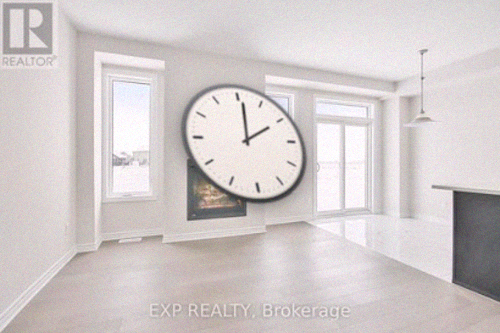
2 h 01 min
